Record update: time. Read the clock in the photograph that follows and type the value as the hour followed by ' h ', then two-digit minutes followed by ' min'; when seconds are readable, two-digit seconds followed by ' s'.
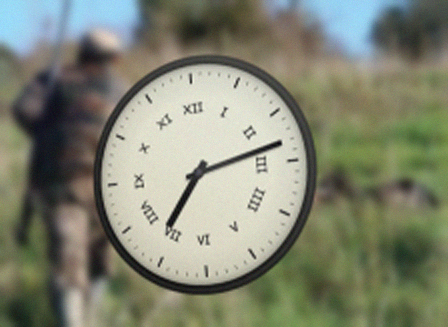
7 h 13 min
